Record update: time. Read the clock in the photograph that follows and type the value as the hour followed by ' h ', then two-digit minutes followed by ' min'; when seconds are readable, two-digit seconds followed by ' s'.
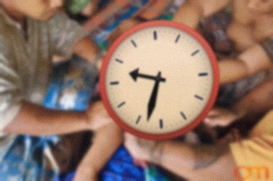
9 h 33 min
